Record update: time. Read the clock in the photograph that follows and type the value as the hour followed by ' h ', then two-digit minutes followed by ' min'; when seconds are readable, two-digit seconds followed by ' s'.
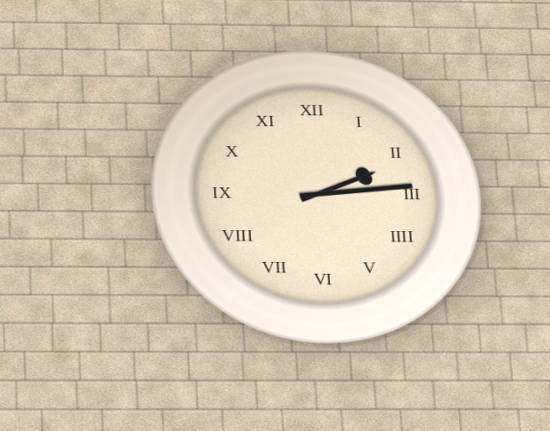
2 h 14 min
